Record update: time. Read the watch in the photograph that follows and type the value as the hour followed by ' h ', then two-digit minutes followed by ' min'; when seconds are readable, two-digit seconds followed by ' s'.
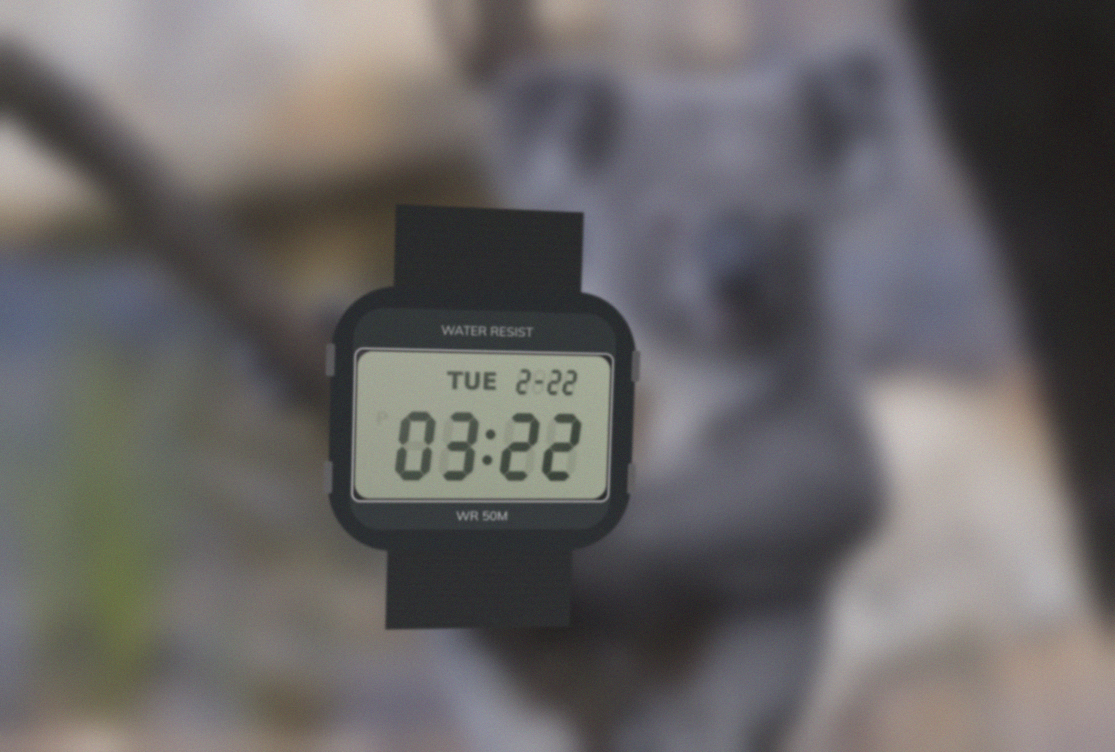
3 h 22 min
